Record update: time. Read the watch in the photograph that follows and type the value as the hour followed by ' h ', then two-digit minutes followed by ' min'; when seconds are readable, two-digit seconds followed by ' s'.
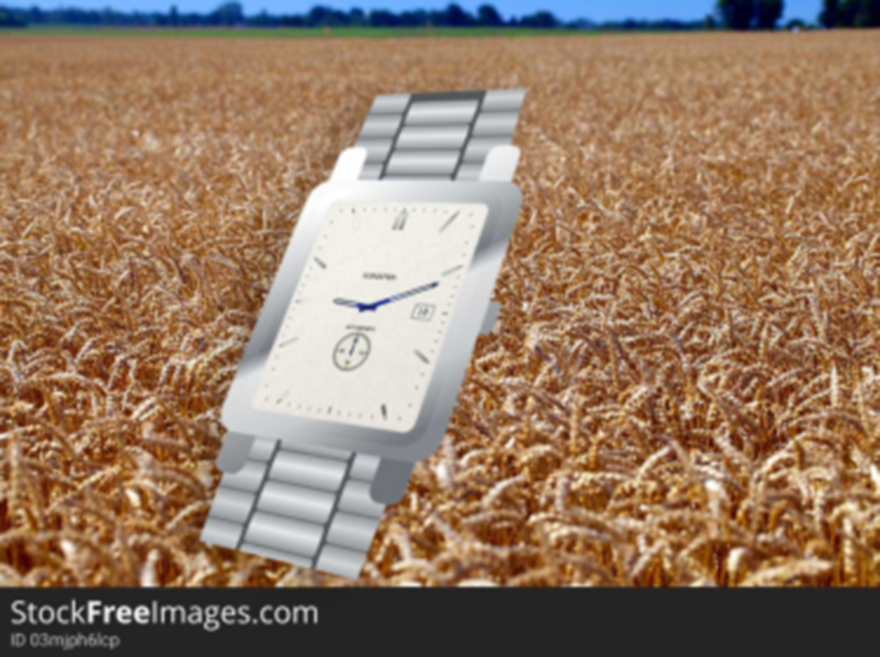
9 h 11 min
